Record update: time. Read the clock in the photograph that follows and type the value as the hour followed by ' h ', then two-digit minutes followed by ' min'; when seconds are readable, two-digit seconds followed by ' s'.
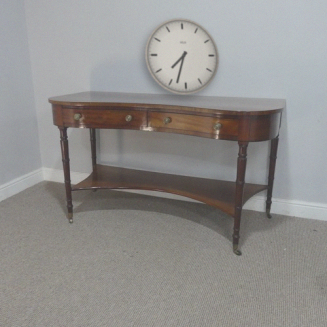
7 h 33 min
